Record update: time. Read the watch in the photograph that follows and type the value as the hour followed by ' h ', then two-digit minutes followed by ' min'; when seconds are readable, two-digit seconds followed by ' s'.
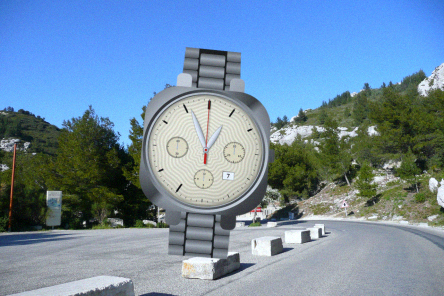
12 h 56 min
